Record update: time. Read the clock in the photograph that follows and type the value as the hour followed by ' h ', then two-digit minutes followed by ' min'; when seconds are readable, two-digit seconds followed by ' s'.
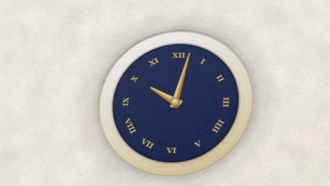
10 h 02 min
